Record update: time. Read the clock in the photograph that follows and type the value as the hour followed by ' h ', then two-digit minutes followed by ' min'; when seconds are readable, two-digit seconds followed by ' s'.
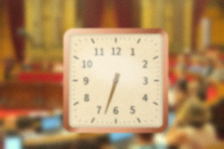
6 h 33 min
